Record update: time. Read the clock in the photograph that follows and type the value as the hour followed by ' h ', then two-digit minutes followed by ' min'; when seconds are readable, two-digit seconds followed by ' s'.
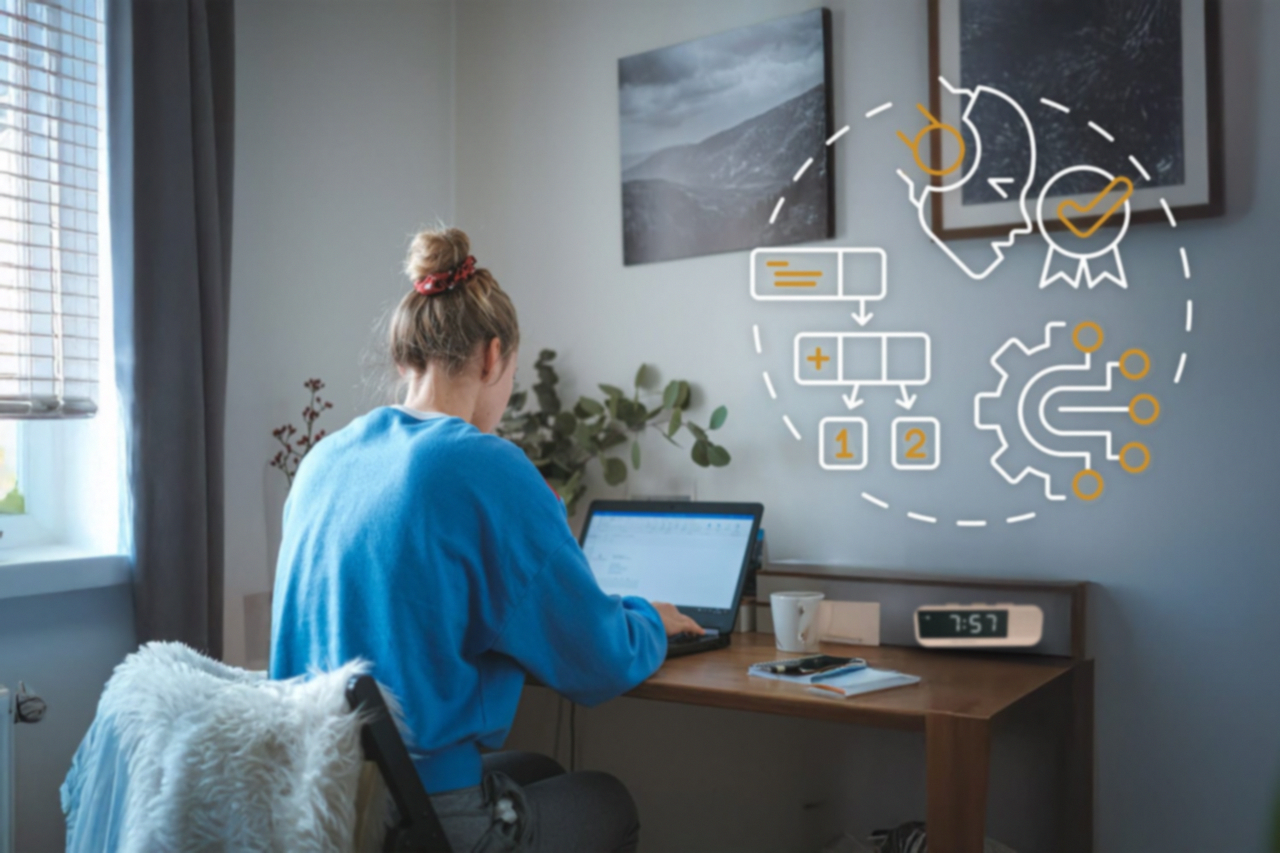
7 h 57 min
